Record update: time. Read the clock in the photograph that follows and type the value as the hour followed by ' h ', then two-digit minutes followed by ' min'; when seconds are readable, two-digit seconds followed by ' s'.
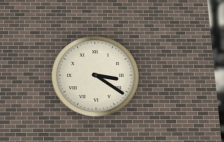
3 h 21 min
